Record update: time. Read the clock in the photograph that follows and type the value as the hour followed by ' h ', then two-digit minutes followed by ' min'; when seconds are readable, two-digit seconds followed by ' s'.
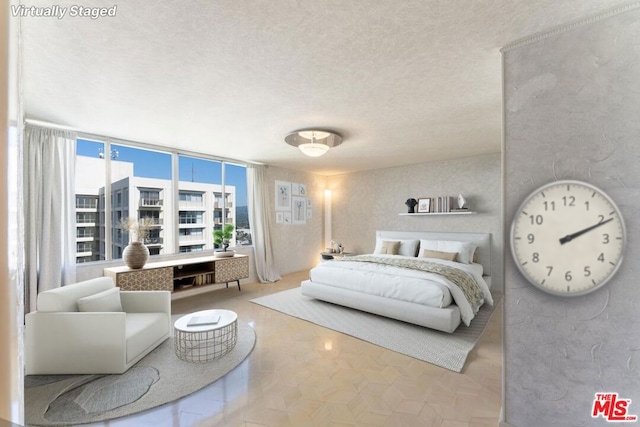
2 h 11 min
